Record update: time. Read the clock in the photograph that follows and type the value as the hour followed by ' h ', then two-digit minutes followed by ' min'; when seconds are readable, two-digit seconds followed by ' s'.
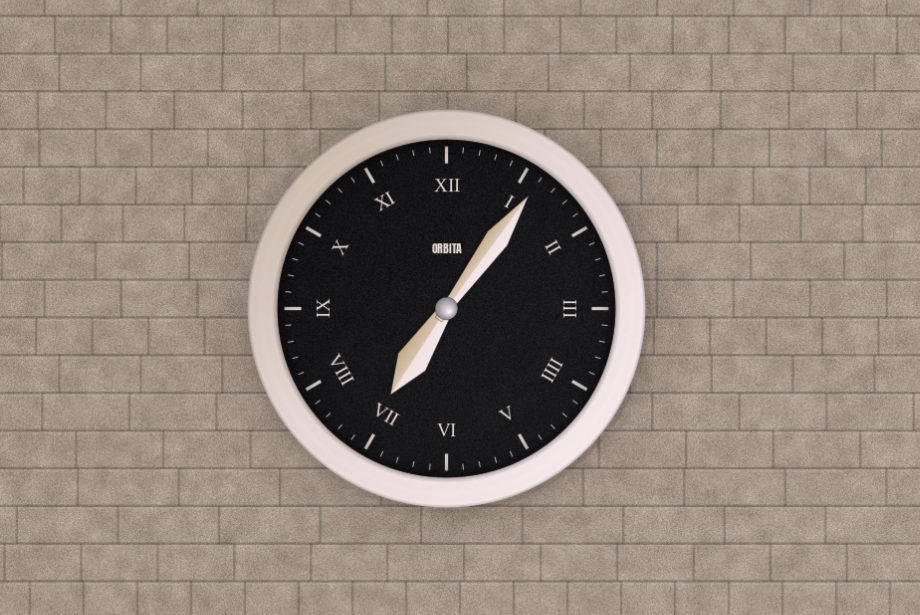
7 h 06 min
